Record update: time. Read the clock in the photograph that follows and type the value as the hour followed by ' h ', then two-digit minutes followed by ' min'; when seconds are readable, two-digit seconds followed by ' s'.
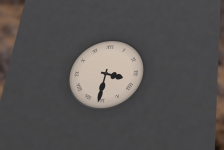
3 h 31 min
